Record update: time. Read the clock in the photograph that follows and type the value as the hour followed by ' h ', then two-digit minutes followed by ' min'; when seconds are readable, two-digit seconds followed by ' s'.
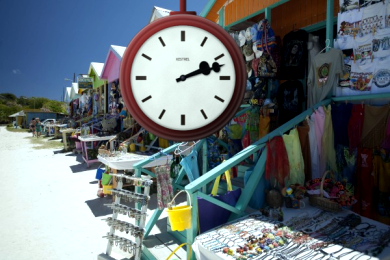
2 h 12 min
